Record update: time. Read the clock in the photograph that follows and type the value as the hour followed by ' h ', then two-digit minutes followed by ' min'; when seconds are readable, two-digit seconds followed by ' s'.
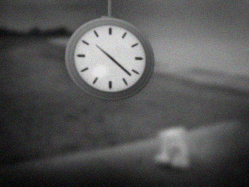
10 h 22 min
